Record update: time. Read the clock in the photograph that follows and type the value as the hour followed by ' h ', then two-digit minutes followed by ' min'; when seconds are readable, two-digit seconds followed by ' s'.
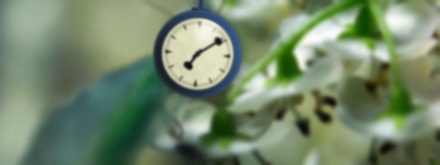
7 h 09 min
